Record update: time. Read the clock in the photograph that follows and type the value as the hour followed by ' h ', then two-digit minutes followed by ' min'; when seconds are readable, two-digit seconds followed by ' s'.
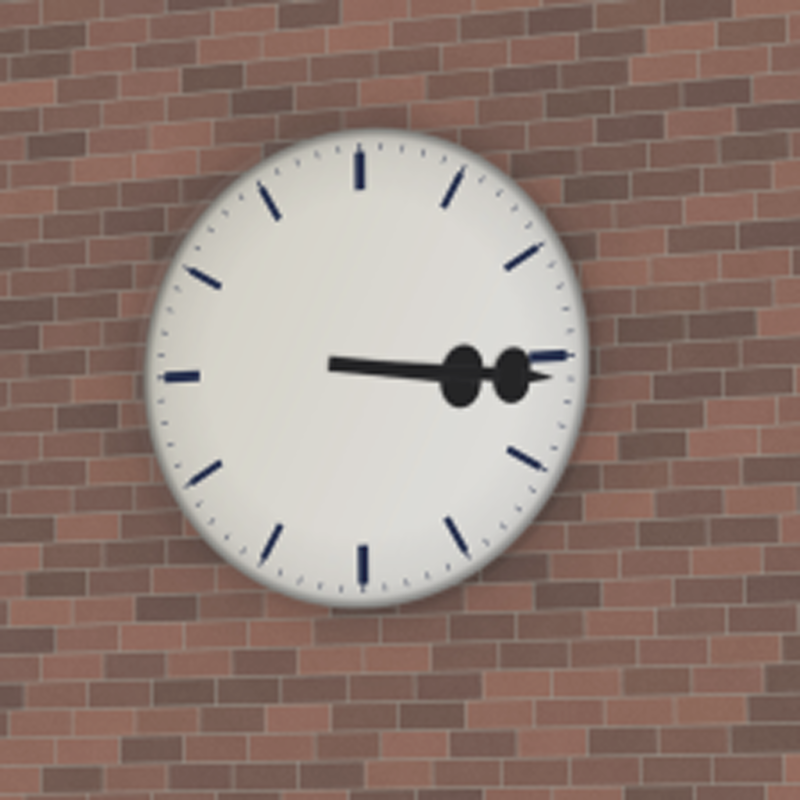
3 h 16 min
